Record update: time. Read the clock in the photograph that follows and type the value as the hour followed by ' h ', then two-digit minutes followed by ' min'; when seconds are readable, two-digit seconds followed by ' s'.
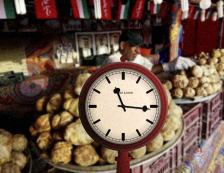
11 h 16 min
